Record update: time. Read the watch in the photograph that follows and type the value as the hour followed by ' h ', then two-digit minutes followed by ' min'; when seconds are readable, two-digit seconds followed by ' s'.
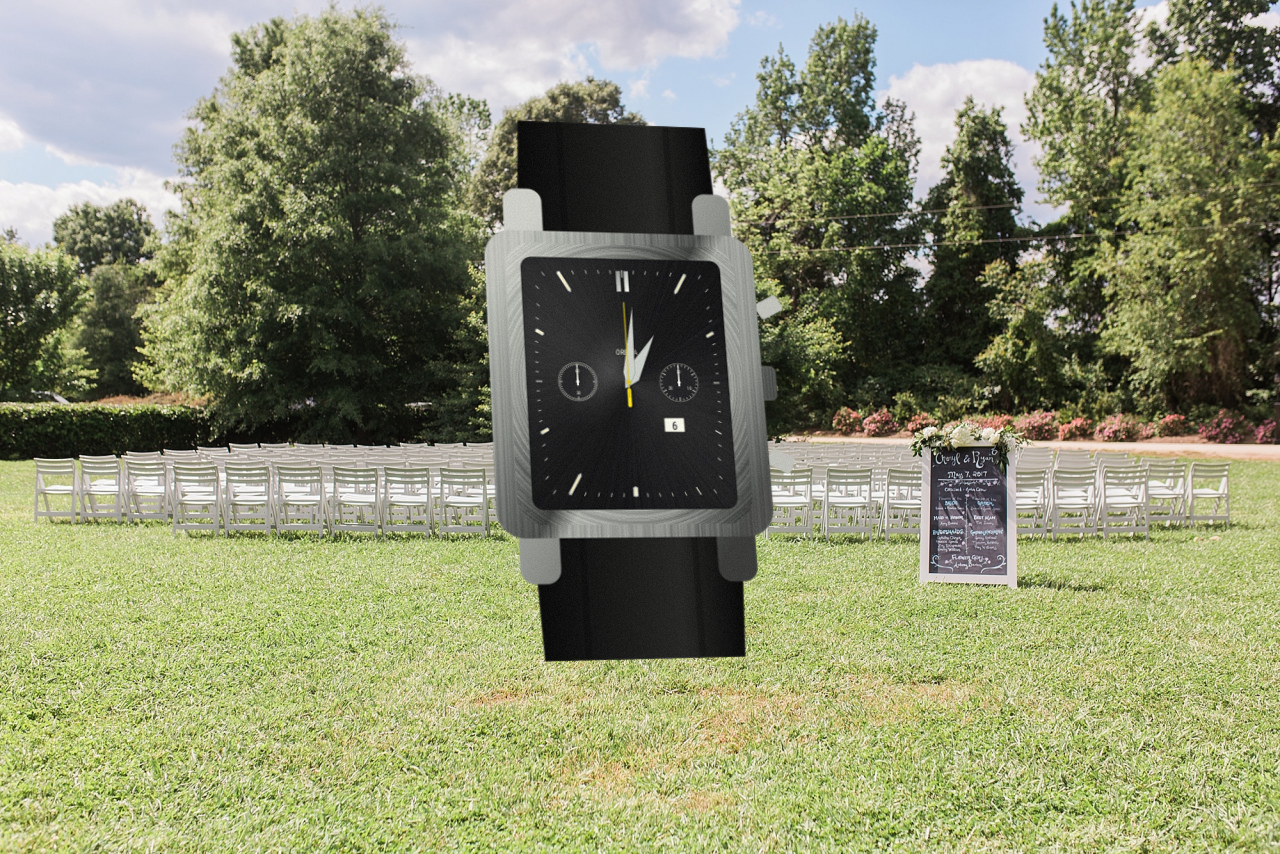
1 h 01 min
